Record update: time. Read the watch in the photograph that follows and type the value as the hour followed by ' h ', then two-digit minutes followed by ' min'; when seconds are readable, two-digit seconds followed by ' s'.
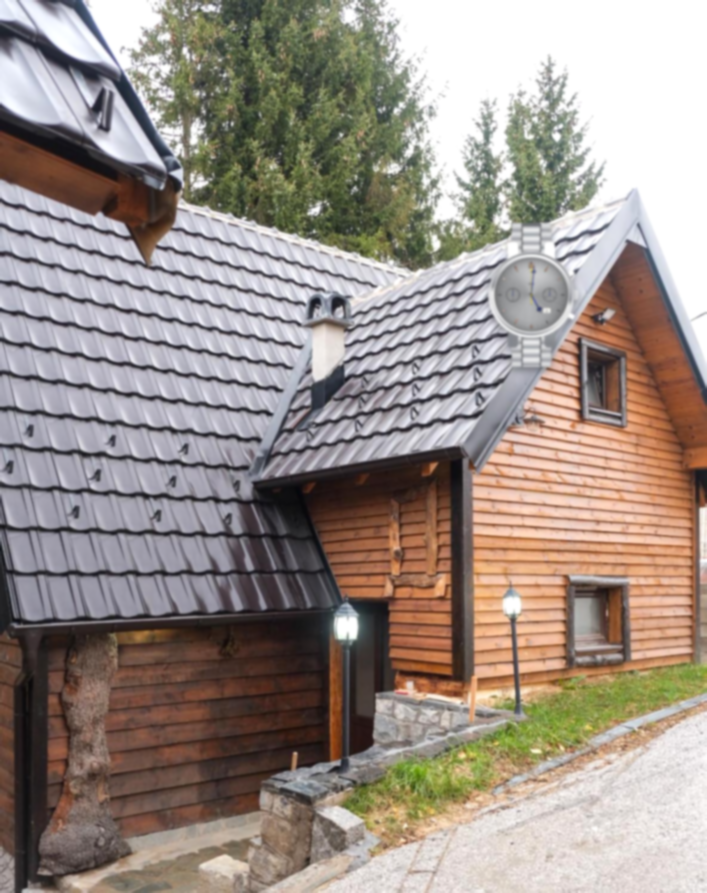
5 h 01 min
